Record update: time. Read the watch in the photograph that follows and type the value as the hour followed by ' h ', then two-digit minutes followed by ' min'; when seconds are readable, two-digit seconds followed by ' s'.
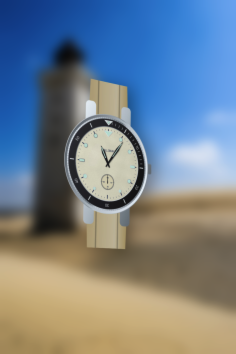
11 h 06 min
